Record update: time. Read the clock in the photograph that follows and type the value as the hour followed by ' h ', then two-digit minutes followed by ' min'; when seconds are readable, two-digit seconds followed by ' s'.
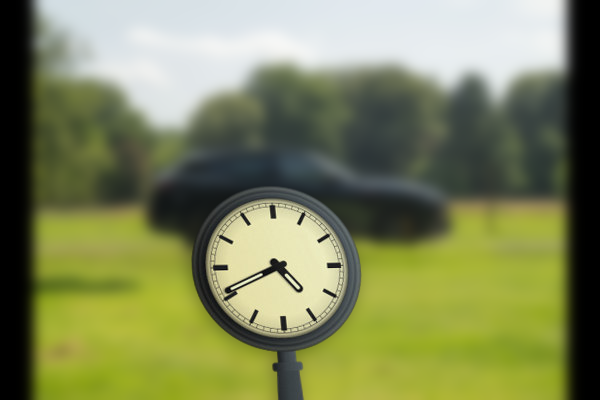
4 h 41 min
